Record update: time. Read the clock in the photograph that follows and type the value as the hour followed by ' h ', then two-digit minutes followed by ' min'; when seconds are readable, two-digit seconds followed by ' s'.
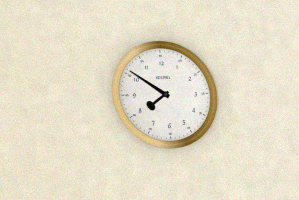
7 h 51 min
